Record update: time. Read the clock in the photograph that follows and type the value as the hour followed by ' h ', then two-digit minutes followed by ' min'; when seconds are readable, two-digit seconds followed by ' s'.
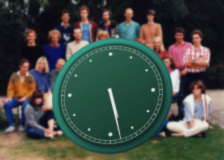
5 h 28 min
